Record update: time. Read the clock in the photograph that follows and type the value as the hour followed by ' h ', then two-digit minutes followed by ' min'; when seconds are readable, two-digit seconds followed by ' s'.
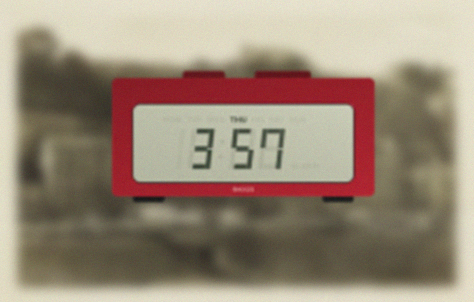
3 h 57 min
